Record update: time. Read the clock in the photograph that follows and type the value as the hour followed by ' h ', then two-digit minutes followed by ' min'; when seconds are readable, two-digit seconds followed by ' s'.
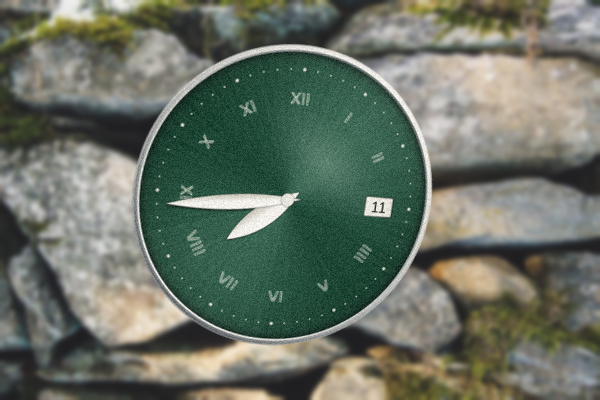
7 h 44 min
